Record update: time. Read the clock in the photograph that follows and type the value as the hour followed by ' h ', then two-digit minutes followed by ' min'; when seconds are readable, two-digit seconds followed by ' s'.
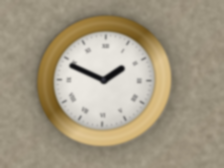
1 h 49 min
